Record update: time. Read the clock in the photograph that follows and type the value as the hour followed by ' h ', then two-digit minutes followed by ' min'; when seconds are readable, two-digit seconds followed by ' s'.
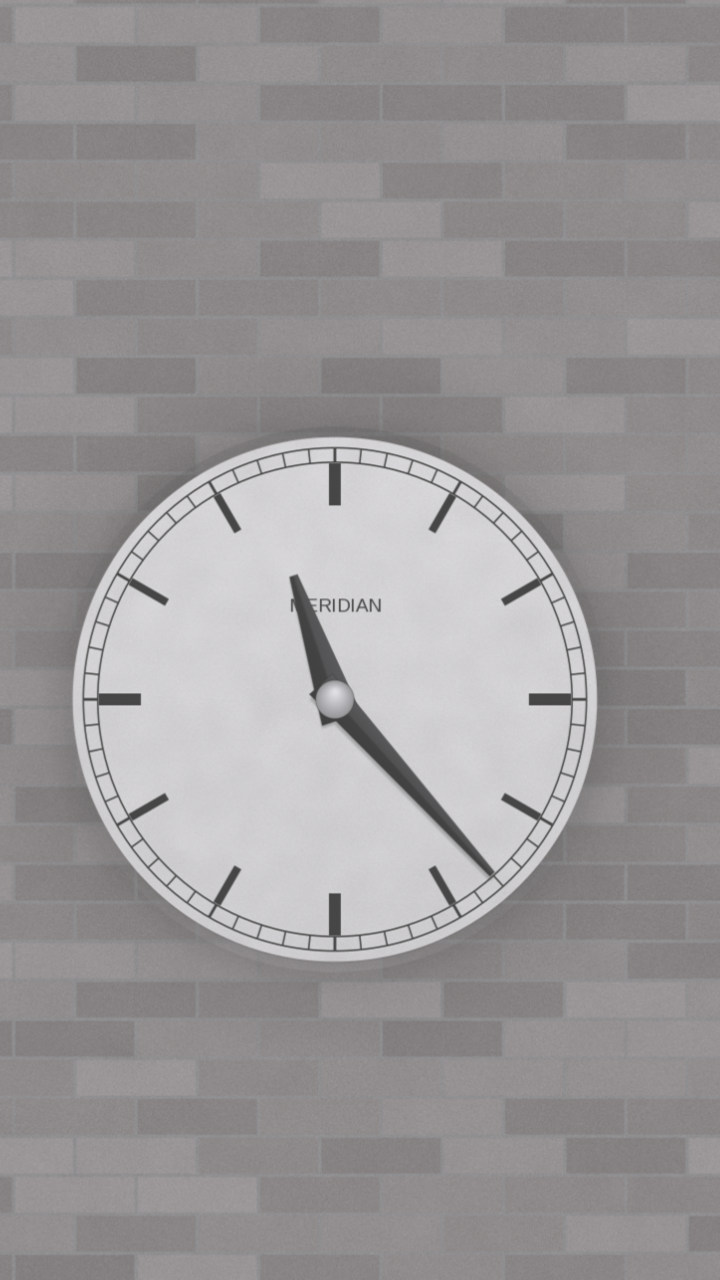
11 h 23 min
